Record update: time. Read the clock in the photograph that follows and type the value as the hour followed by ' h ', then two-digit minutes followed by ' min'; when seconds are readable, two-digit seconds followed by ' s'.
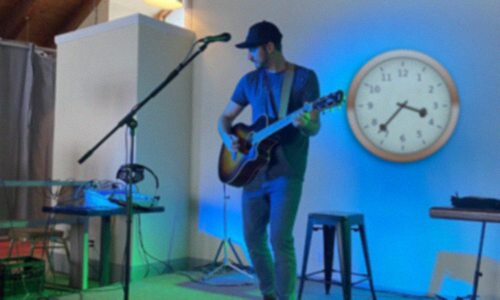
3 h 37 min
